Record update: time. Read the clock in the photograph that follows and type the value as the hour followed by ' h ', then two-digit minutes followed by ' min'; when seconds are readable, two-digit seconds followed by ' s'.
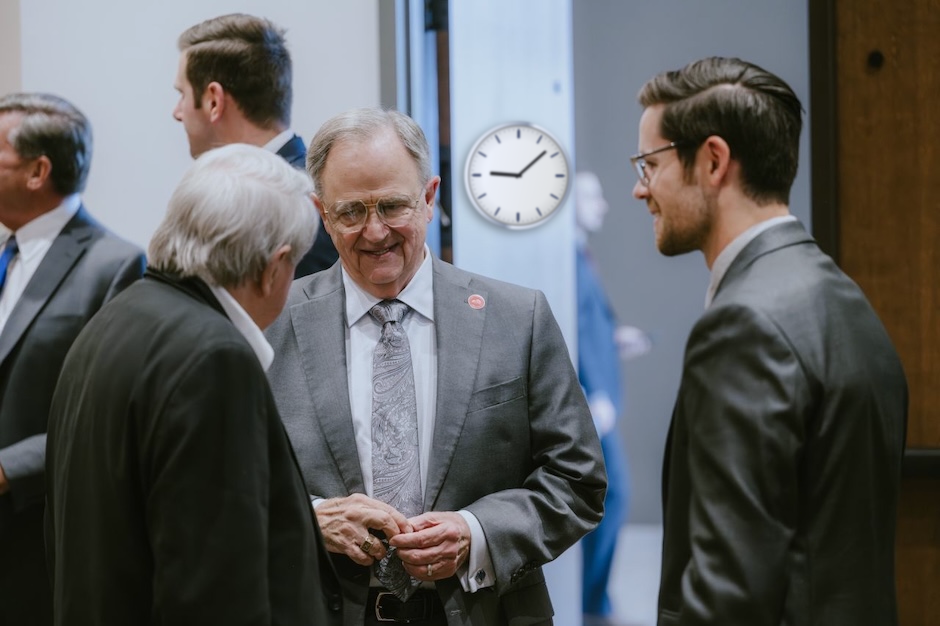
9 h 08 min
